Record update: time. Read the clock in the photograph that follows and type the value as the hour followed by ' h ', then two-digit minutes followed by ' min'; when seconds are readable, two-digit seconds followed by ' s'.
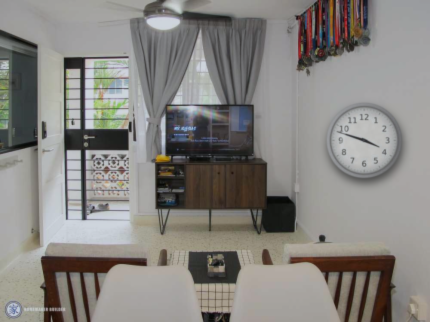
3 h 48 min
